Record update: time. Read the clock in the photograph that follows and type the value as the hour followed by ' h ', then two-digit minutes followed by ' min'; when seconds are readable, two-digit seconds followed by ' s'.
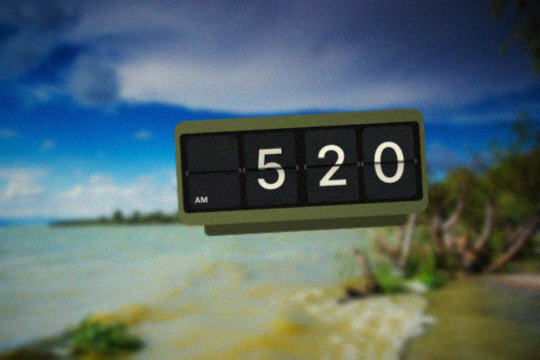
5 h 20 min
